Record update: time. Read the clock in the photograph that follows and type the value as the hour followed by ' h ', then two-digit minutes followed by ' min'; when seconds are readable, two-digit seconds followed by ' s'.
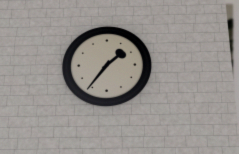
1 h 36 min
